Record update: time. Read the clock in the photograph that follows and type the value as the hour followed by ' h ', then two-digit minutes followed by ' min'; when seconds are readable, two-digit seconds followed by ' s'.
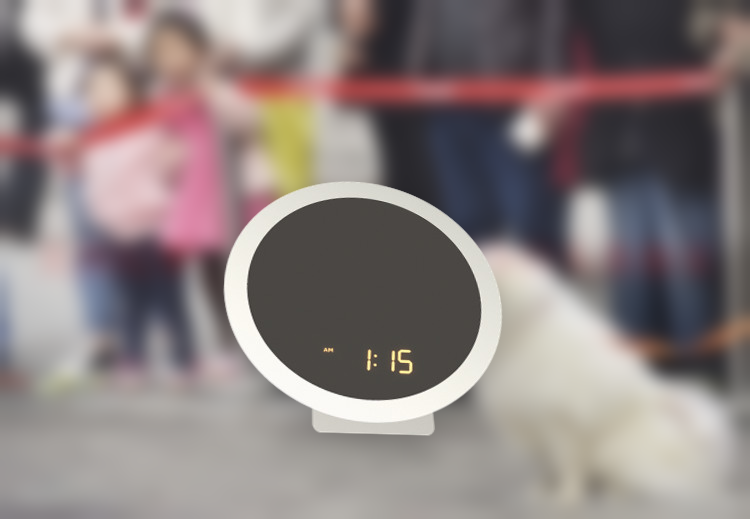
1 h 15 min
